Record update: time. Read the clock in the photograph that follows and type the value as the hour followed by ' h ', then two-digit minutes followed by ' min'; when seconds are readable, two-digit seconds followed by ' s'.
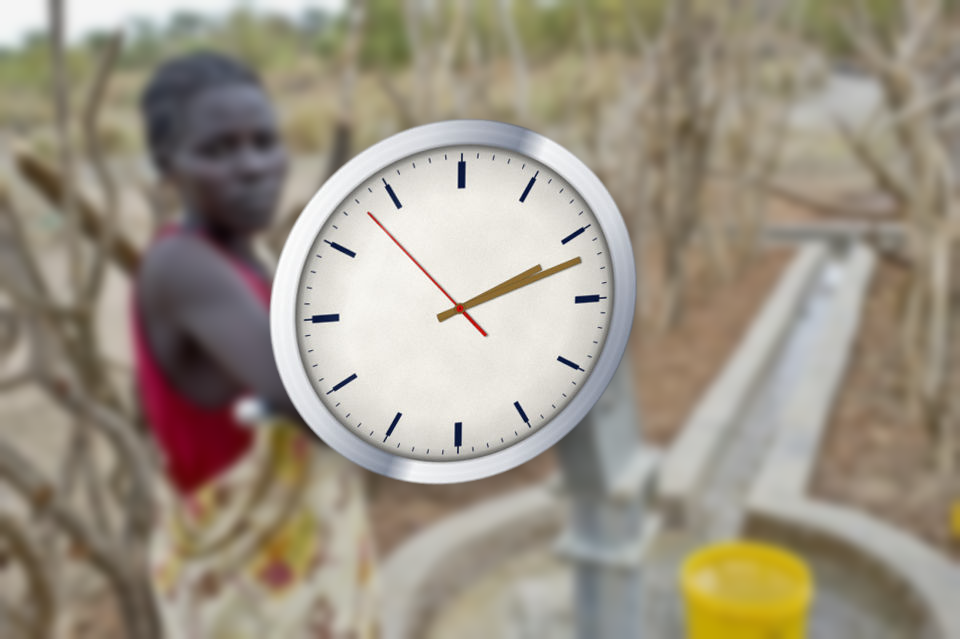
2 h 11 min 53 s
